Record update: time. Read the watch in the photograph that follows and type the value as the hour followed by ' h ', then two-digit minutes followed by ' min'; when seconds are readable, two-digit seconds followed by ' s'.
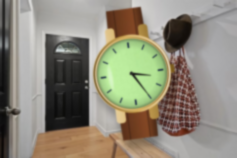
3 h 25 min
